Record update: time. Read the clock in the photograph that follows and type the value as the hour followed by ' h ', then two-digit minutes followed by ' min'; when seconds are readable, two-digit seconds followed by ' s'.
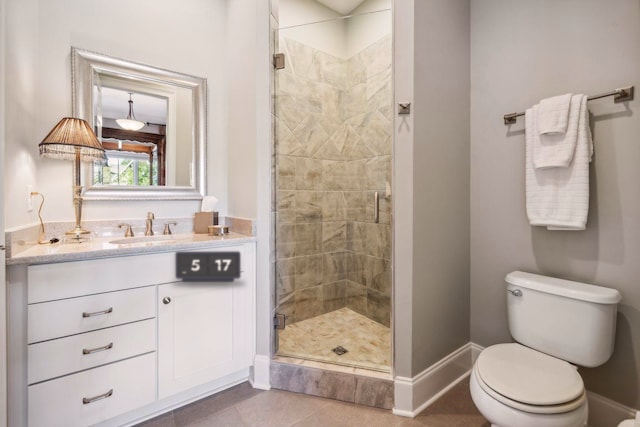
5 h 17 min
